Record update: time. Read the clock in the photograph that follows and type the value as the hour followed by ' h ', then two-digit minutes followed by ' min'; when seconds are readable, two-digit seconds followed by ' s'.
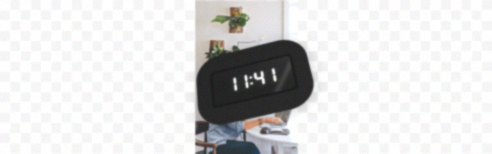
11 h 41 min
